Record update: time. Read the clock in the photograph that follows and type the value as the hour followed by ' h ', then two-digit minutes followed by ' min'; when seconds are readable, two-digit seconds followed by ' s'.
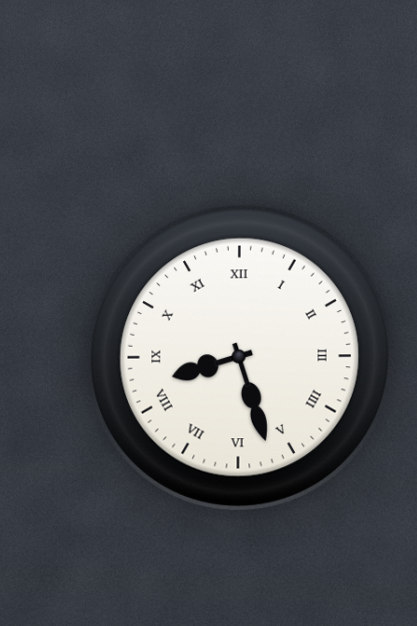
8 h 27 min
